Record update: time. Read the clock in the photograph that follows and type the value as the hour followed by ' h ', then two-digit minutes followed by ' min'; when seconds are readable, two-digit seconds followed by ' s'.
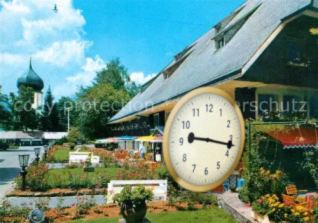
9 h 17 min
